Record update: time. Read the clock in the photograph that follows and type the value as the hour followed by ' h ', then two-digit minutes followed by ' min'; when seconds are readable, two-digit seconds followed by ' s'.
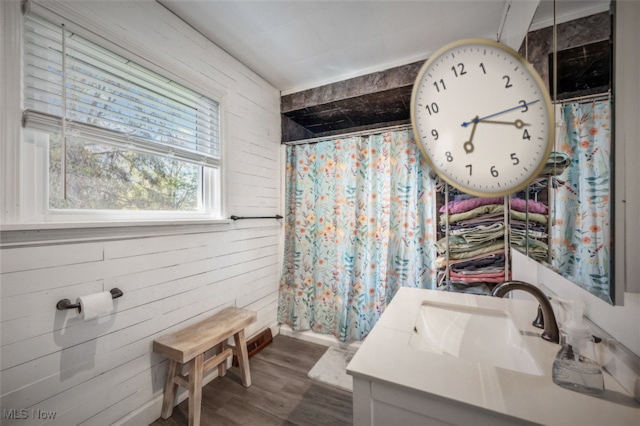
7 h 18 min 15 s
